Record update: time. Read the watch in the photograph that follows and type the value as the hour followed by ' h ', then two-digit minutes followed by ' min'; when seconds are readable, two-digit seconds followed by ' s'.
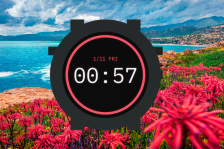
0 h 57 min
